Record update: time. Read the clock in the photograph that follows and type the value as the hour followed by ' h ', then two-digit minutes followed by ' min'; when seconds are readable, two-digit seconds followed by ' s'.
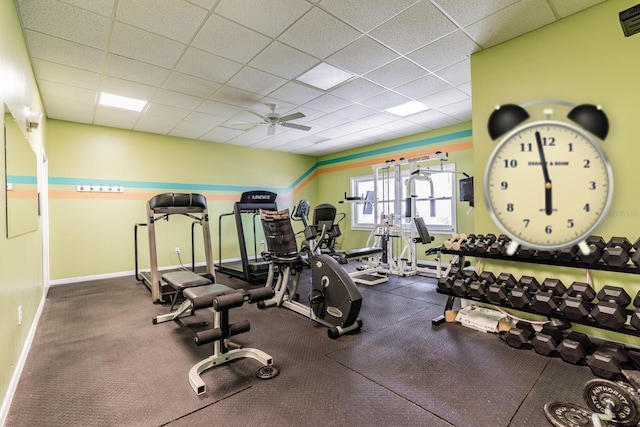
5 h 58 min
